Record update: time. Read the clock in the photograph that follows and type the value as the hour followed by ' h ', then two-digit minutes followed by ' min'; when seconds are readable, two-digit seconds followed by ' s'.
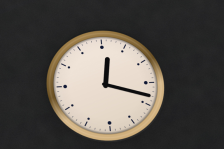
12 h 18 min
